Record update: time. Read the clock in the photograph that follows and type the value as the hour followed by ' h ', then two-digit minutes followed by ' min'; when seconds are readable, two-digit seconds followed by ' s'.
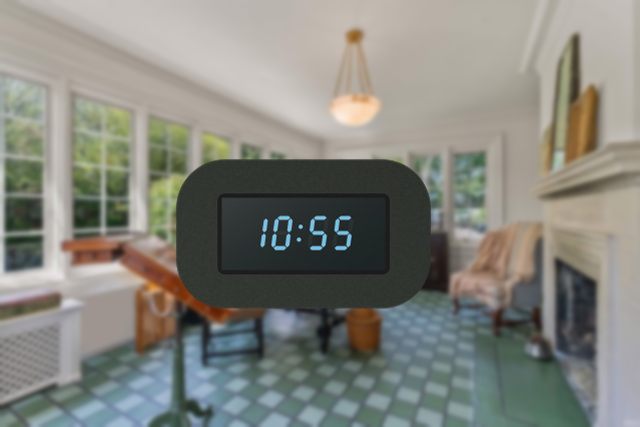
10 h 55 min
